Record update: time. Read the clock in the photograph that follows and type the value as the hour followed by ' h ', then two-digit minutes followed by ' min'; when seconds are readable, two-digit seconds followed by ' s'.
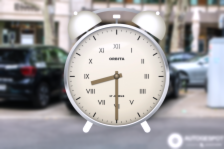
8 h 30 min
